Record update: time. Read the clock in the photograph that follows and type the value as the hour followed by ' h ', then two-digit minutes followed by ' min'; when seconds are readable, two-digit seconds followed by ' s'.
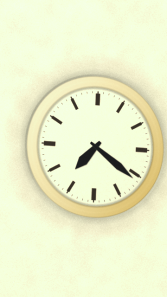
7 h 21 min
